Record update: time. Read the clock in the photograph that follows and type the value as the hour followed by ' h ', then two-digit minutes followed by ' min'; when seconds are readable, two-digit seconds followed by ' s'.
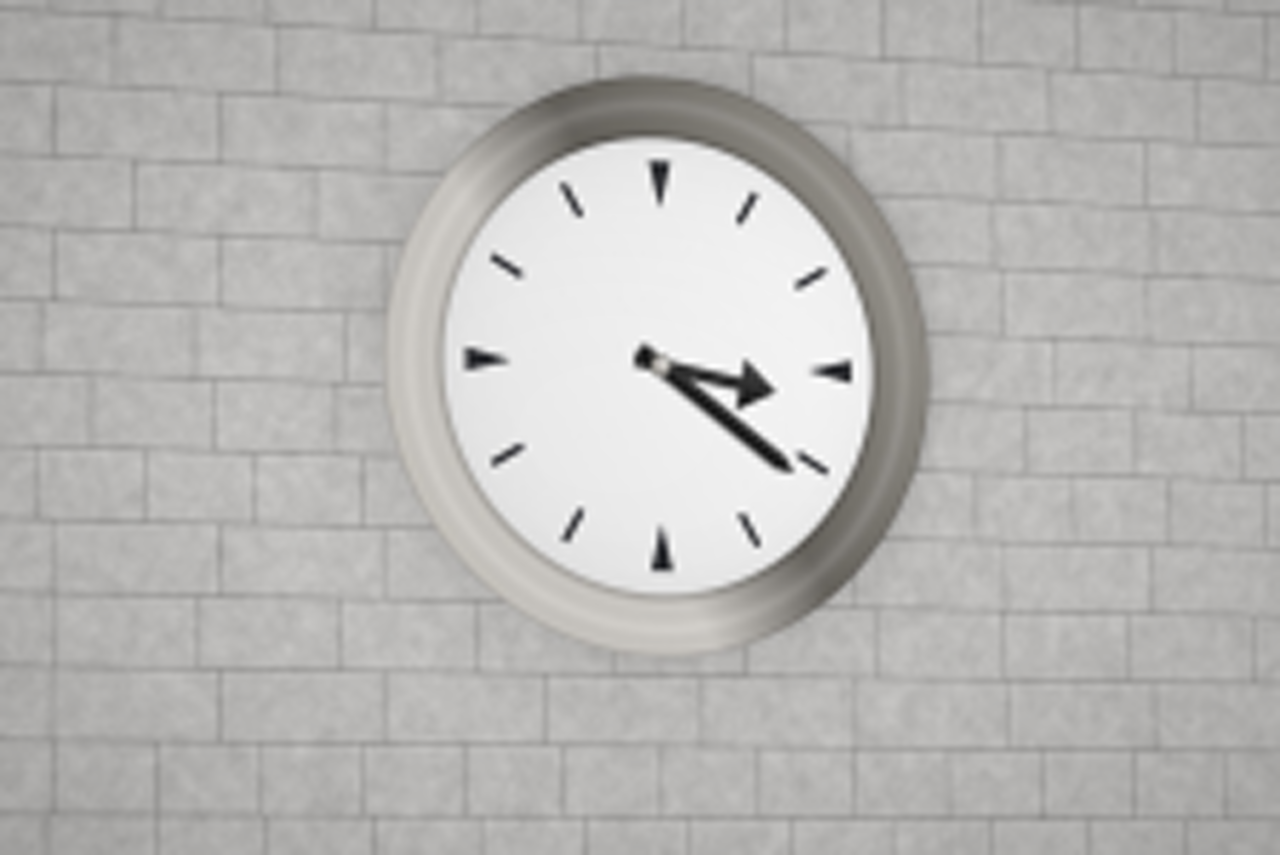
3 h 21 min
